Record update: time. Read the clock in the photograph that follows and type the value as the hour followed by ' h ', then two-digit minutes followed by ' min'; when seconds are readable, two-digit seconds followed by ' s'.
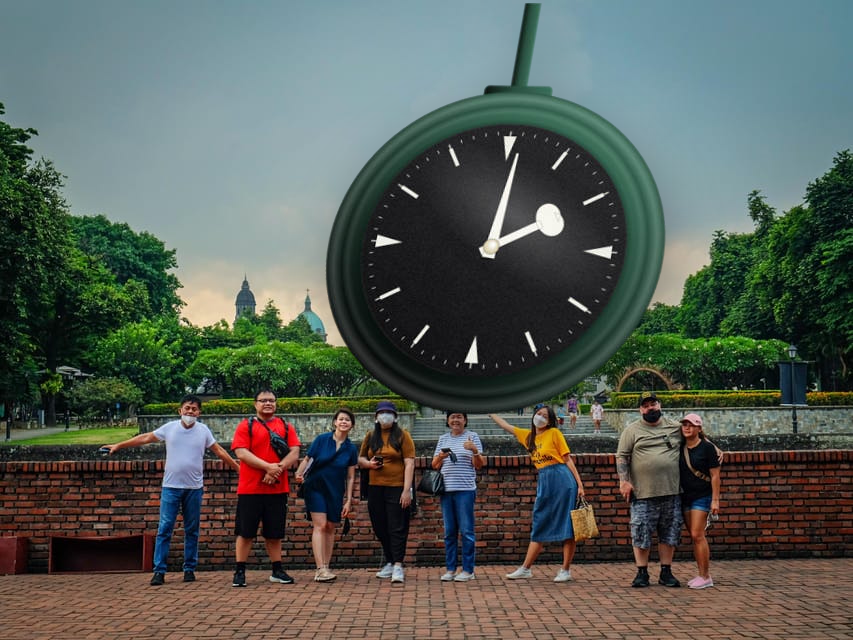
2 h 01 min
